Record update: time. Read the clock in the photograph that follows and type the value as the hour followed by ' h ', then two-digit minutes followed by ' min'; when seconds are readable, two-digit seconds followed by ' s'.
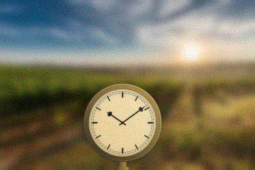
10 h 09 min
